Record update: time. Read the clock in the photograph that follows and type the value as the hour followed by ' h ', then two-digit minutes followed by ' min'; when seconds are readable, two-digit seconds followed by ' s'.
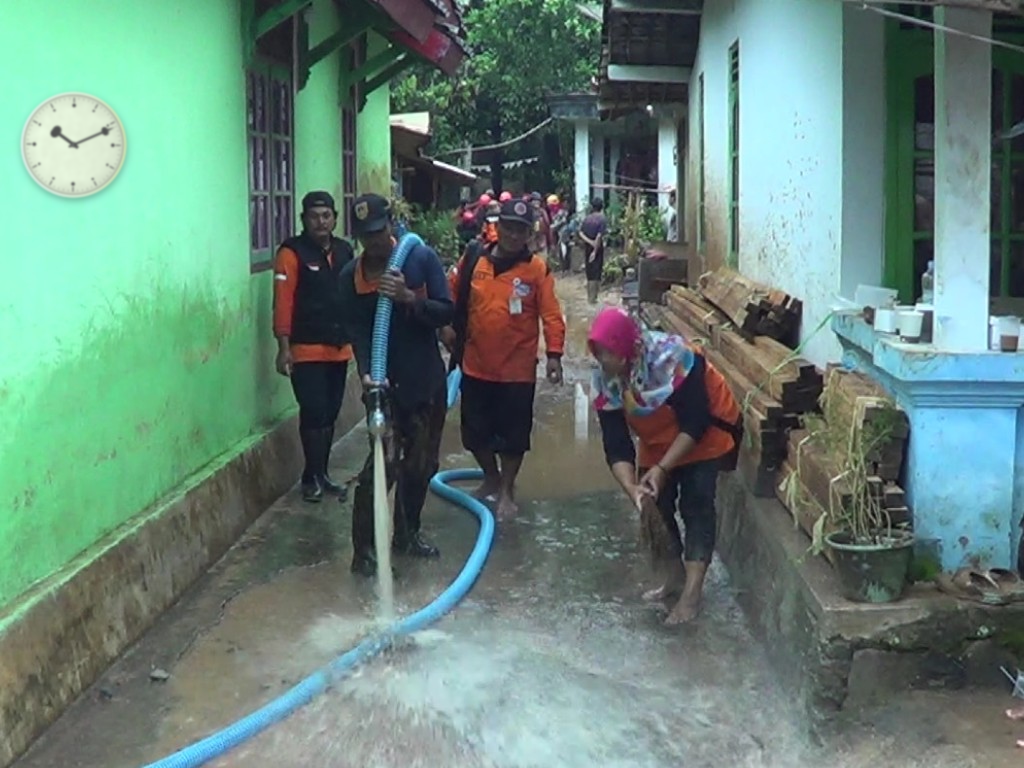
10 h 11 min
